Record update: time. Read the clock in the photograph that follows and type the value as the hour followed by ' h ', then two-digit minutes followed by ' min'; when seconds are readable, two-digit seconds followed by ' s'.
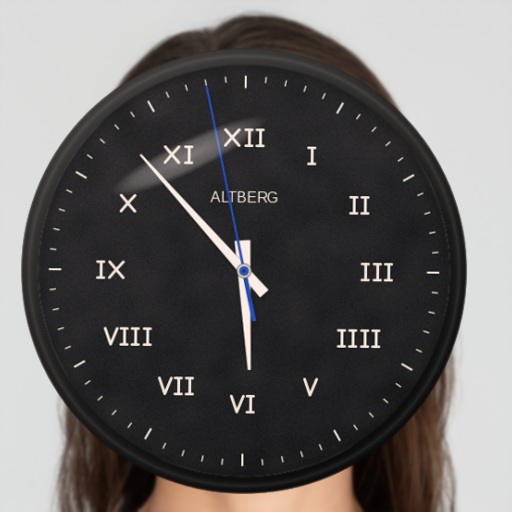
5 h 52 min 58 s
